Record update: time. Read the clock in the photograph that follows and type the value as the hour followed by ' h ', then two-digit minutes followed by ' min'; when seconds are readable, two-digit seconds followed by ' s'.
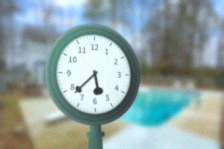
5 h 38 min
